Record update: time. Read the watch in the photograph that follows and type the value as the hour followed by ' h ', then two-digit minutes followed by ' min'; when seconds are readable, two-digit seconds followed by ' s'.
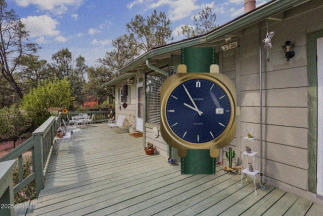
9 h 55 min
